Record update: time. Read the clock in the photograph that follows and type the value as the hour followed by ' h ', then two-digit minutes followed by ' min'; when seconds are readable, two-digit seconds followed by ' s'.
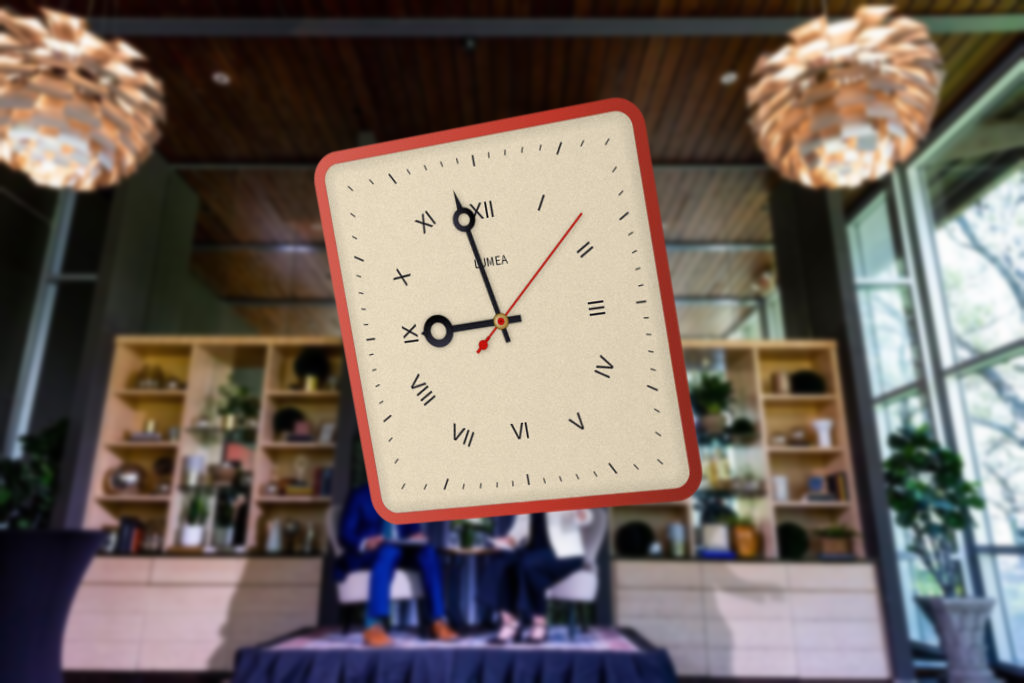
8 h 58 min 08 s
